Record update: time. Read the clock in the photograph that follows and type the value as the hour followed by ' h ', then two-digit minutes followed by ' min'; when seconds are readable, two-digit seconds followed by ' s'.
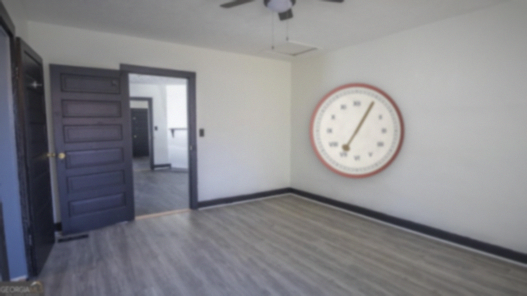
7 h 05 min
